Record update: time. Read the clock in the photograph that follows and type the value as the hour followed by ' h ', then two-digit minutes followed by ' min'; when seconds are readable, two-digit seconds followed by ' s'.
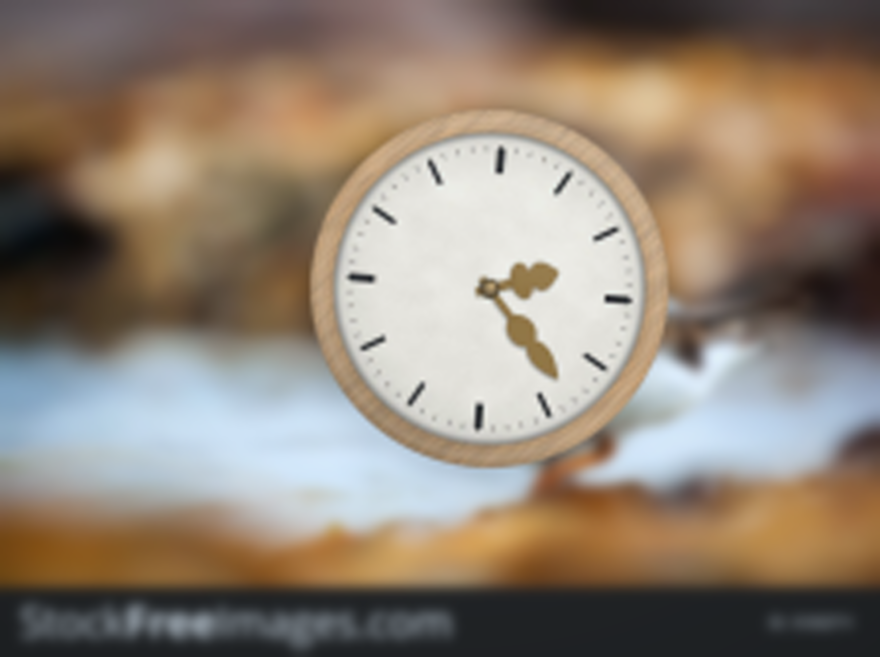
2 h 23 min
